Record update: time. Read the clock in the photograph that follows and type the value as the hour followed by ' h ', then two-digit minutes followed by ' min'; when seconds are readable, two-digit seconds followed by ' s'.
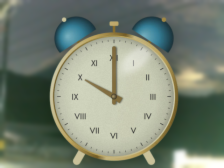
10 h 00 min
